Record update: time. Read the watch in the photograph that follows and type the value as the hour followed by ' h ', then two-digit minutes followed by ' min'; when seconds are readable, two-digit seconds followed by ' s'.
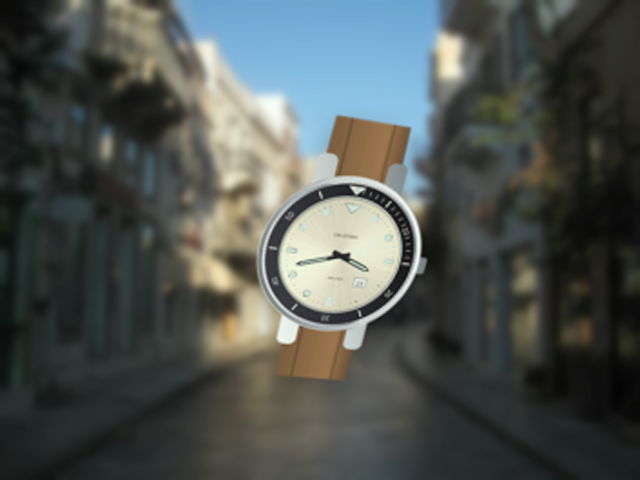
3 h 42 min
